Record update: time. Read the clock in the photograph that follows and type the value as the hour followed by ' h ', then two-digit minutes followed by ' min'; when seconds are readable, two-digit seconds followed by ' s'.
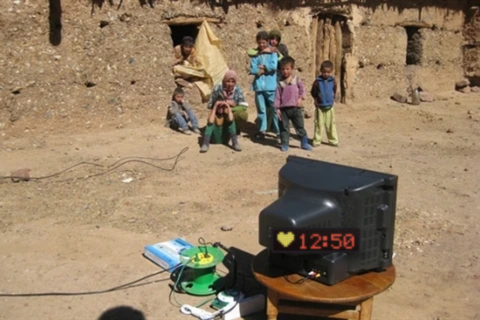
12 h 50 min
